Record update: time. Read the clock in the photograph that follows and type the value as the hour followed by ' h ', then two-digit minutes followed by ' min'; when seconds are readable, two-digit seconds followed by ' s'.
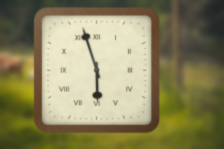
5 h 57 min
